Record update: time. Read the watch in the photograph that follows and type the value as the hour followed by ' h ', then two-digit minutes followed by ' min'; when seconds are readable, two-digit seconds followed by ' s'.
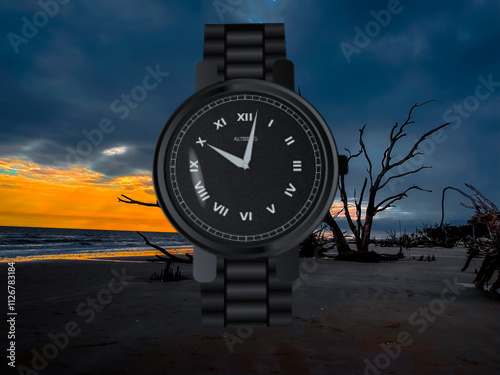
10 h 02 min
